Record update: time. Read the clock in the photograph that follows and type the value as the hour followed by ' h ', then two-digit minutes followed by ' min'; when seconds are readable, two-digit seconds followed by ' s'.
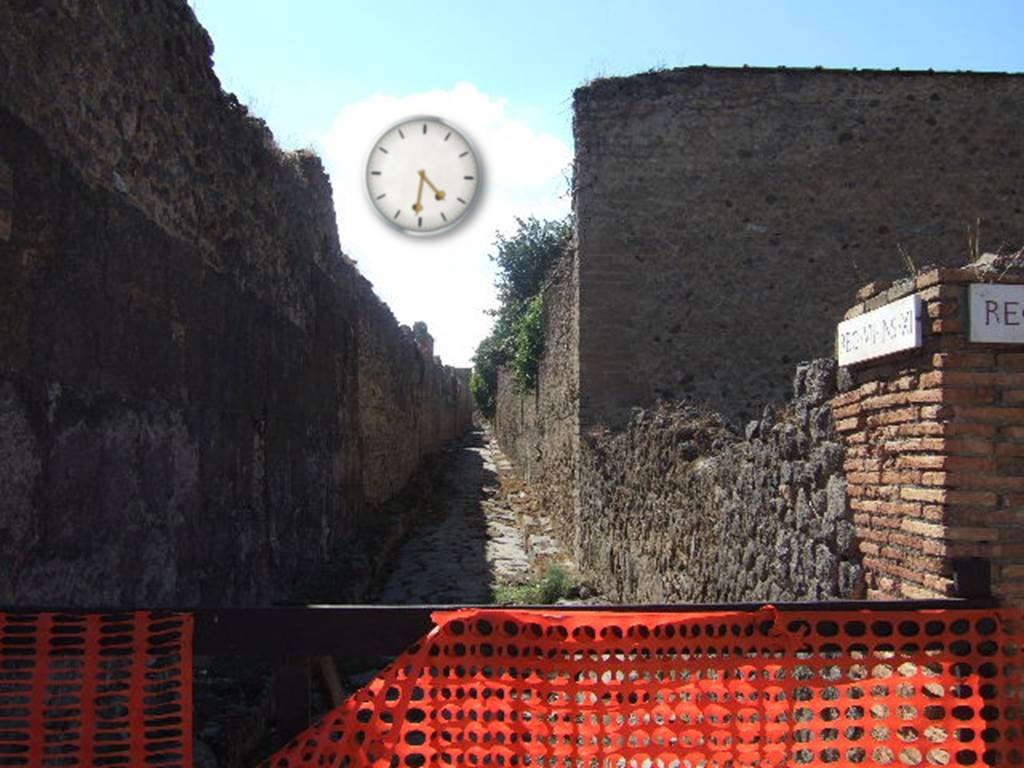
4 h 31 min
